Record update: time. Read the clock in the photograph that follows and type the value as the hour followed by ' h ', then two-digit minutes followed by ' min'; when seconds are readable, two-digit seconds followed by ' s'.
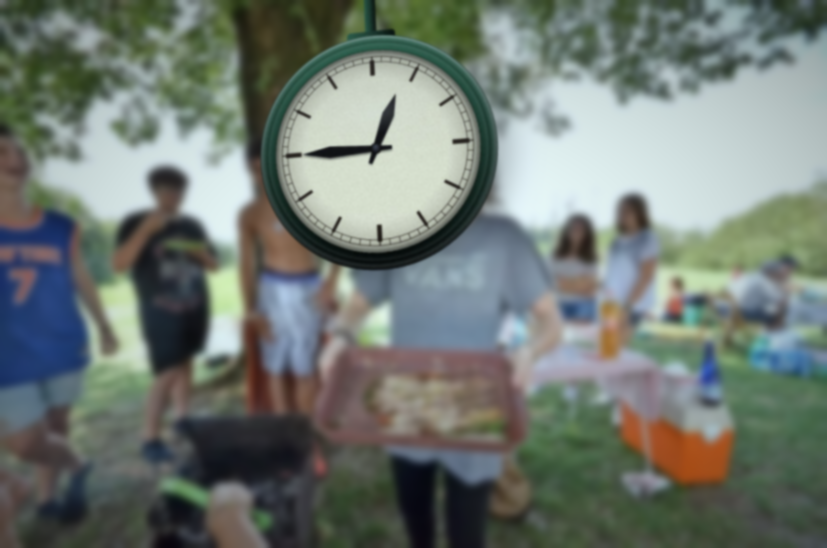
12 h 45 min
